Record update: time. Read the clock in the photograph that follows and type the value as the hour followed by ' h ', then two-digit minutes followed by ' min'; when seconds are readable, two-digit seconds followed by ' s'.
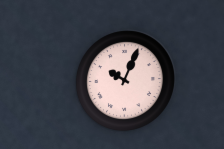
10 h 04 min
